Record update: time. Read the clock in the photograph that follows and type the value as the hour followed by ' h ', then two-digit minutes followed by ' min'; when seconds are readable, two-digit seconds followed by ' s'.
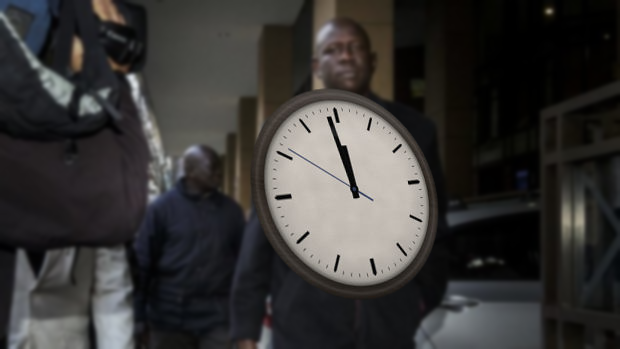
11 h 58 min 51 s
